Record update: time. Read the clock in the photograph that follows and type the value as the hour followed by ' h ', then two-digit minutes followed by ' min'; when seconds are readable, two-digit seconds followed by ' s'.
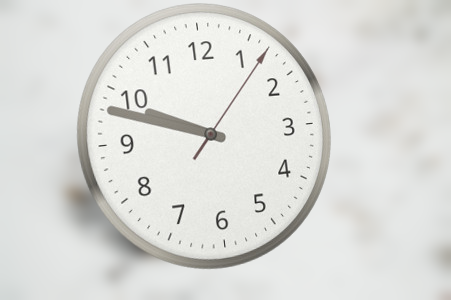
9 h 48 min 07 s
